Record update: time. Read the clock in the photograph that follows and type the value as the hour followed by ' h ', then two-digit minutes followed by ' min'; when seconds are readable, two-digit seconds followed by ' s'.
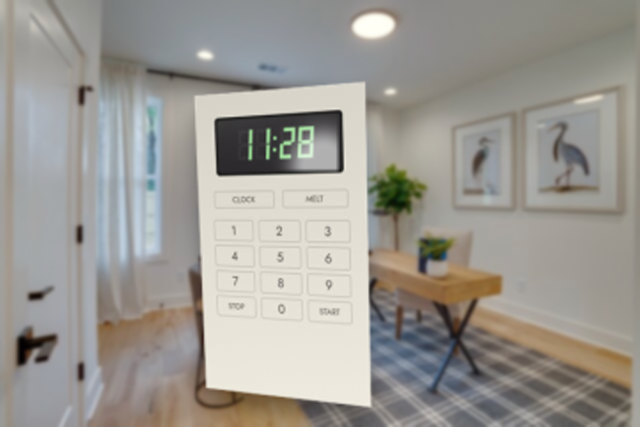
11 h 28 min
